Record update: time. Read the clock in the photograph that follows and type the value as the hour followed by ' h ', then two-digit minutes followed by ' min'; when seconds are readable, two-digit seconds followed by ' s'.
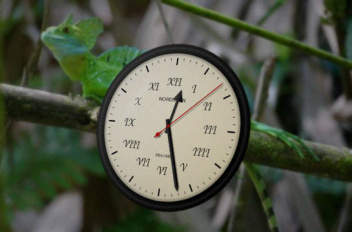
12 h 27 min 08 s
